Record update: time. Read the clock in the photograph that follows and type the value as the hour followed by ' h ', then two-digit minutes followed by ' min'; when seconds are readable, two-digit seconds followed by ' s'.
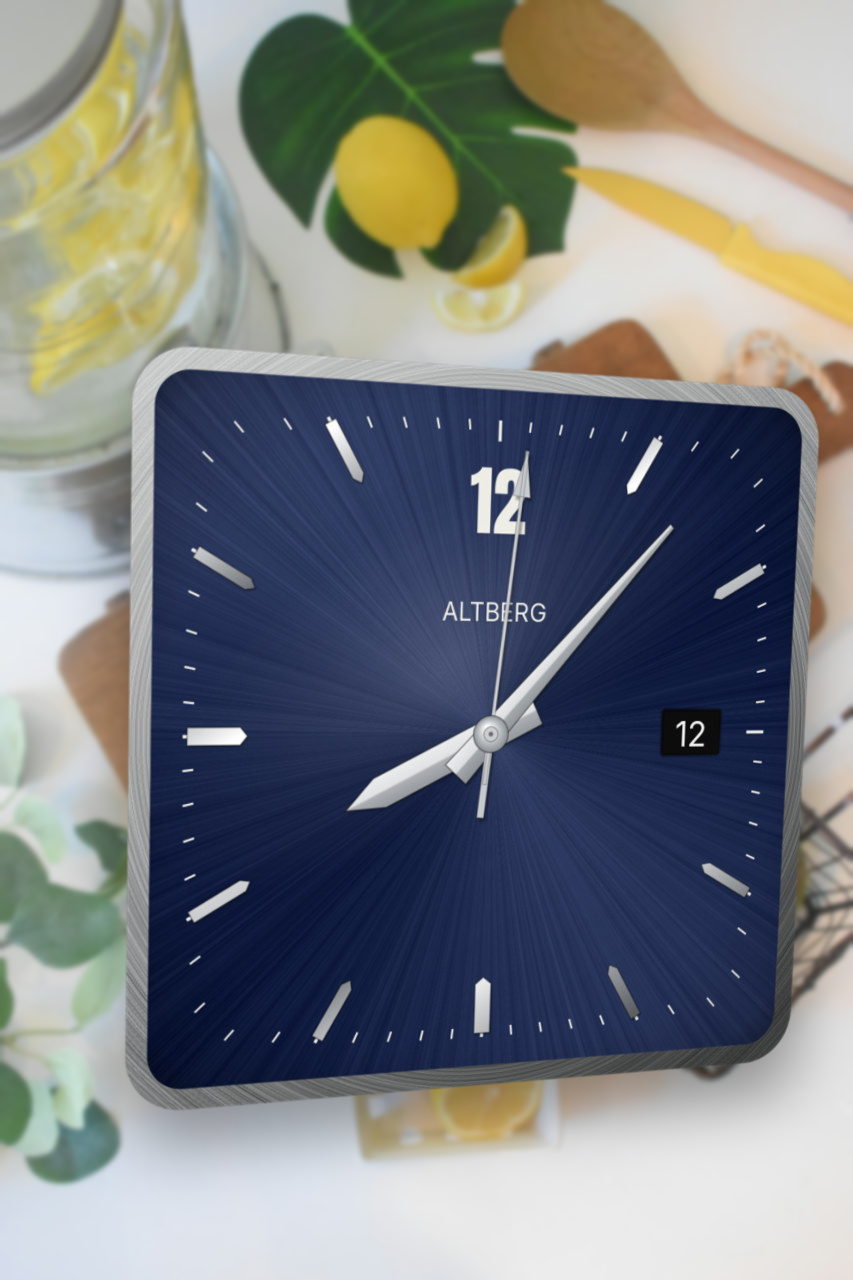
8 h 07 min 01 s
